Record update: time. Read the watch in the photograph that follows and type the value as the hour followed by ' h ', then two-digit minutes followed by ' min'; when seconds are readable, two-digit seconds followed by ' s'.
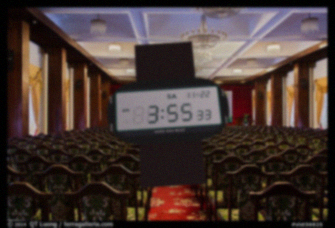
3 h 55 min
